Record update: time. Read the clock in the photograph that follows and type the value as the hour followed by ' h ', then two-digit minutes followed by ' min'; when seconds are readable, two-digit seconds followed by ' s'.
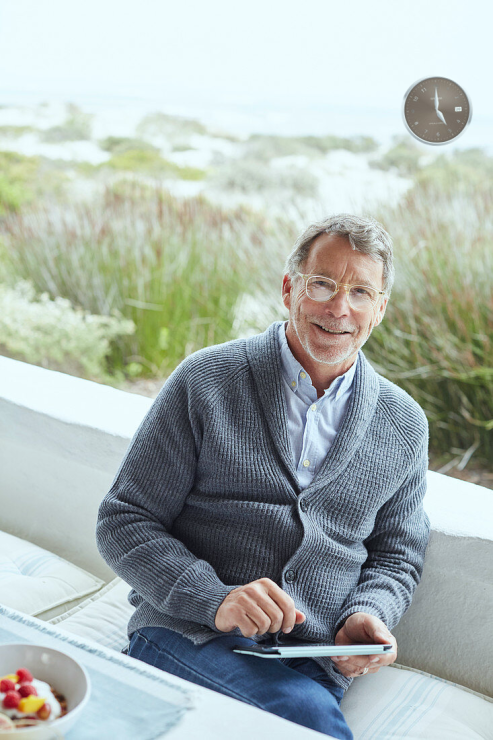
5 h 00 min
